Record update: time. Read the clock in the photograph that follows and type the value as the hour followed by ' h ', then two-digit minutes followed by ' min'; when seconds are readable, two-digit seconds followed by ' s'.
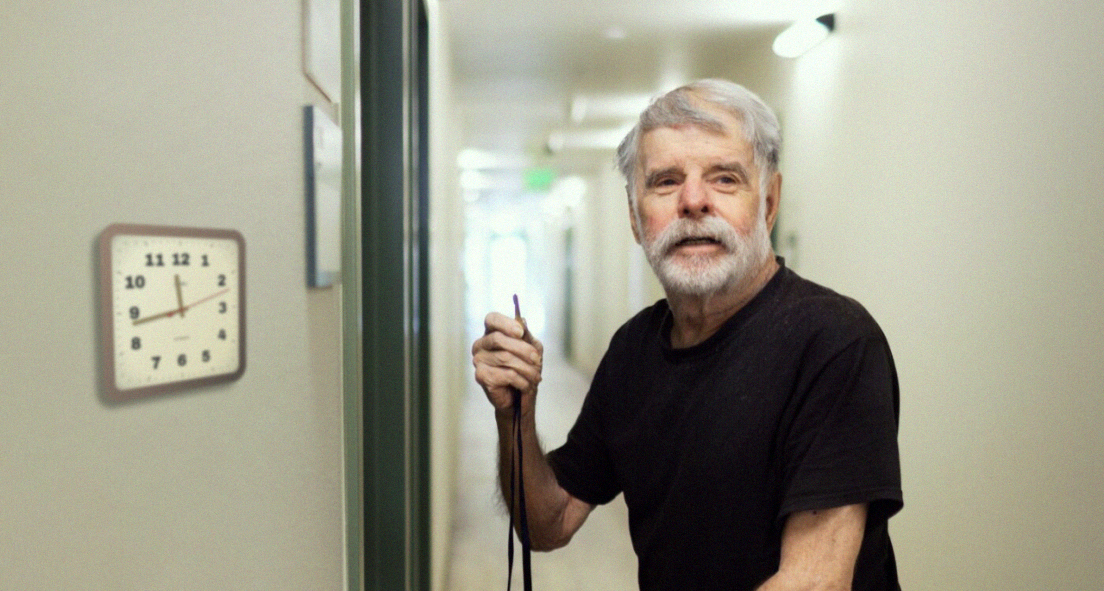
11 h 43 min 12 s
